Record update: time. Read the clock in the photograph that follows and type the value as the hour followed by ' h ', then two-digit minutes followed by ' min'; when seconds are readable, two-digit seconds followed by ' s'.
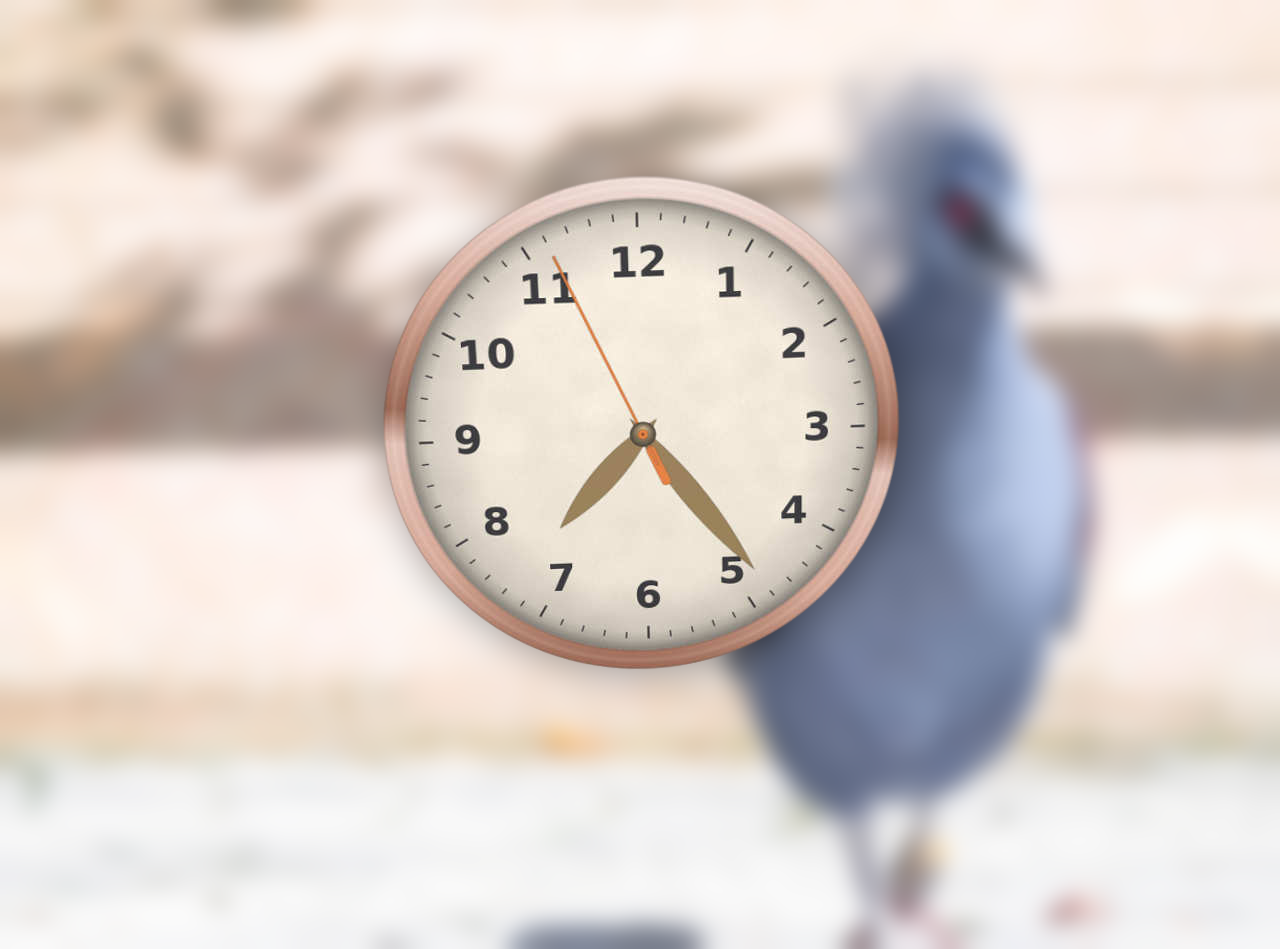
7 h 23 min 56 s
